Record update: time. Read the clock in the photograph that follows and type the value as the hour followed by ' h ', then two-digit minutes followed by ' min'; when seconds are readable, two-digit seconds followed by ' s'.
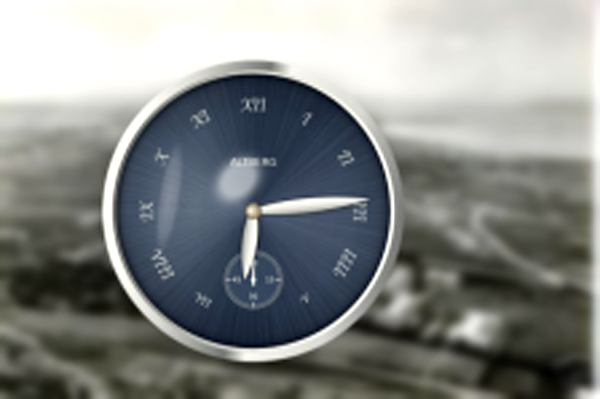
6 h 14 min
